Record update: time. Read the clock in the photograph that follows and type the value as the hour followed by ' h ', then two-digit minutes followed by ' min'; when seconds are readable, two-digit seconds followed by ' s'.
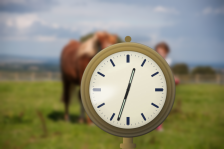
12 h 33 min
